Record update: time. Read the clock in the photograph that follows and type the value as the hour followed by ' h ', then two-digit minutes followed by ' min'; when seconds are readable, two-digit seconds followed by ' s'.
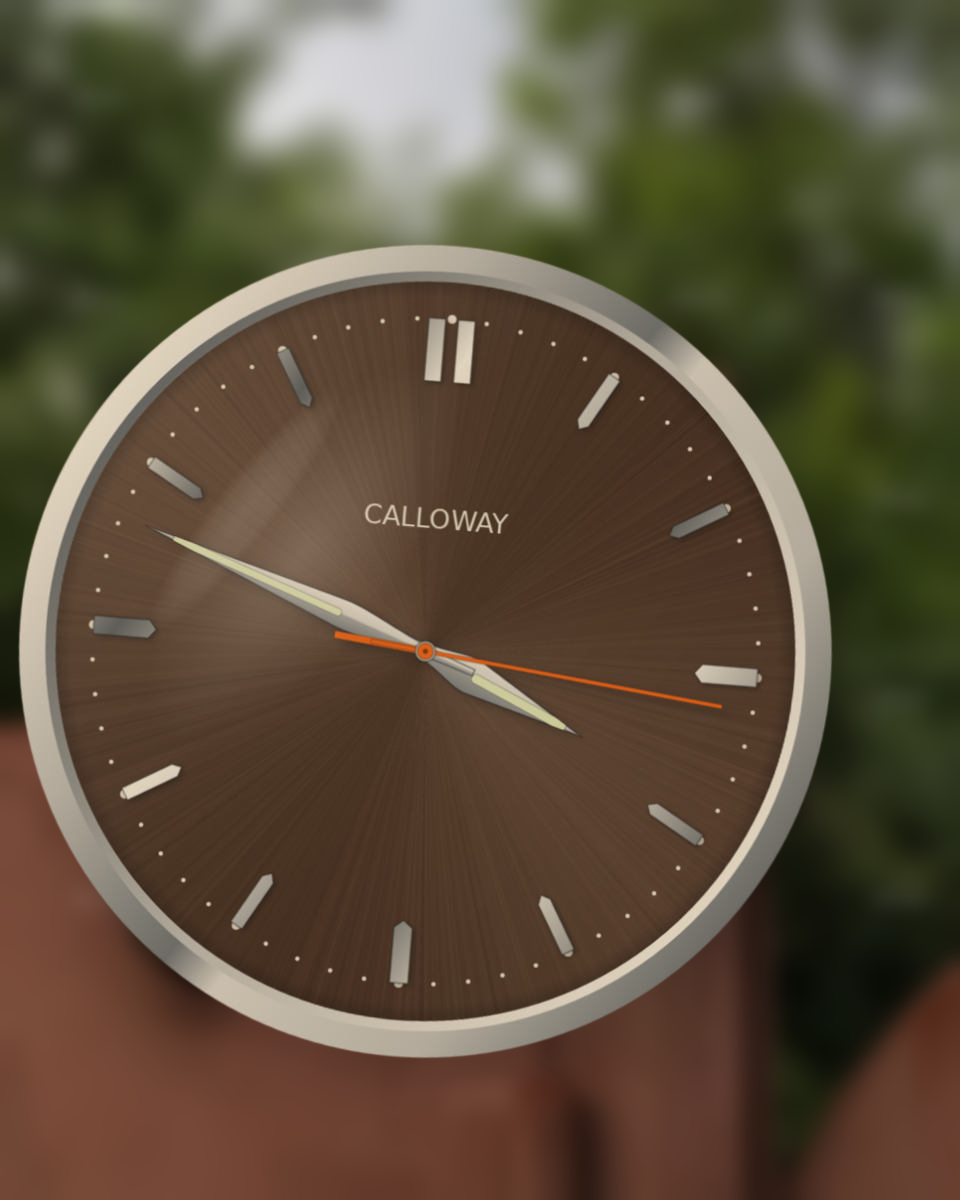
3 h 48 min 16 s
